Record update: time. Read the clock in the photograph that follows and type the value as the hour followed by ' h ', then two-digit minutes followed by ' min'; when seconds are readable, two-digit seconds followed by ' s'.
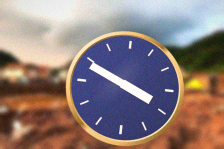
3 h 49 min
